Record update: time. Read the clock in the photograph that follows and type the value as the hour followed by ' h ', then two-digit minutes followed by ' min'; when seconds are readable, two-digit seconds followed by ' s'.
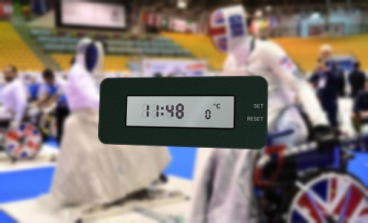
11 h 48 min
